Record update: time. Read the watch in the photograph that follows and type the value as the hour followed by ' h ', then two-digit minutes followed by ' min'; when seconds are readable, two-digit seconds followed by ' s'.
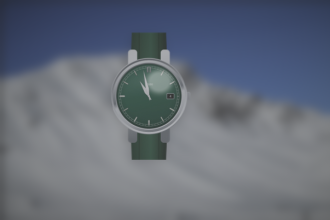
10 h 58 min
